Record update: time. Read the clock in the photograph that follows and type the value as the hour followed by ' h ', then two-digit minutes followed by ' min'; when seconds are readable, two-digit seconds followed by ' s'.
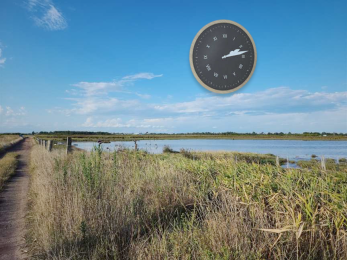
2 h 13 min
